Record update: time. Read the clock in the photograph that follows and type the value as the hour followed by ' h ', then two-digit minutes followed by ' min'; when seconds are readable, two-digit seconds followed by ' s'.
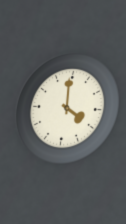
3 h 59 min
